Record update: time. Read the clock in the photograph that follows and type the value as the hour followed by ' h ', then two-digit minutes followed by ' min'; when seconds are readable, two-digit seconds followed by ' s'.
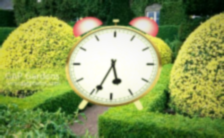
5 h 34 min
